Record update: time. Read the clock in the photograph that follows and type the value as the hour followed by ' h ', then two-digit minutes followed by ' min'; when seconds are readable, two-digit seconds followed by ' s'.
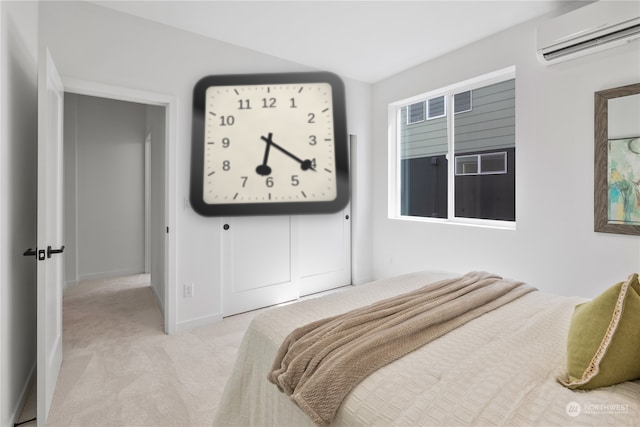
6 h 21 min
